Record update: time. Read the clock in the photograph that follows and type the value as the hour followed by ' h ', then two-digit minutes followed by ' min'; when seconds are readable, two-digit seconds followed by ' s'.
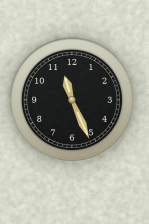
11 h 26 min
